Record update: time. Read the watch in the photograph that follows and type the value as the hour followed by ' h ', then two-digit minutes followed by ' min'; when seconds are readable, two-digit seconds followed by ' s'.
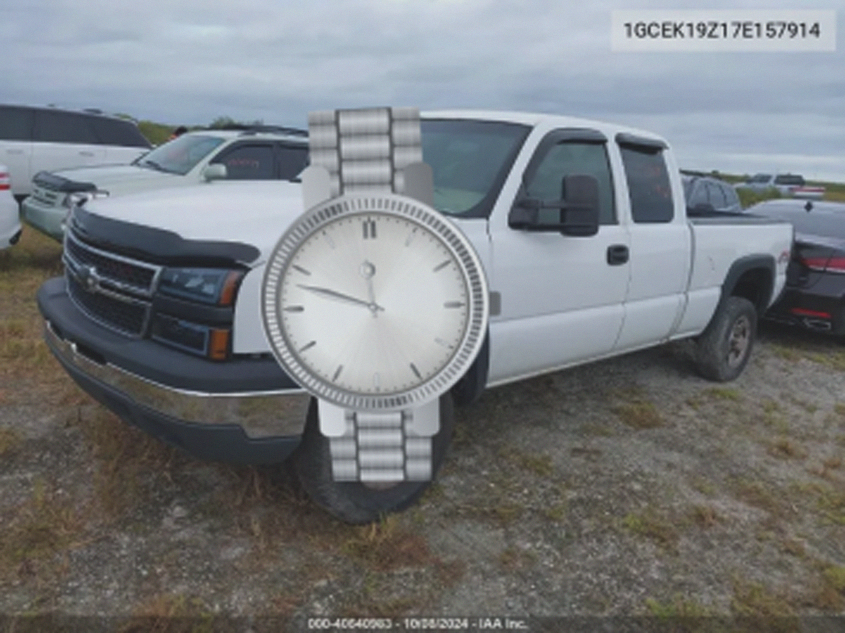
11 h 48 min
